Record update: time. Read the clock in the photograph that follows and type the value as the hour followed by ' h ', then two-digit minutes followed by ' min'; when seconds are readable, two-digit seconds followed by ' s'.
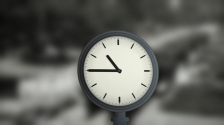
10 h 45 min
